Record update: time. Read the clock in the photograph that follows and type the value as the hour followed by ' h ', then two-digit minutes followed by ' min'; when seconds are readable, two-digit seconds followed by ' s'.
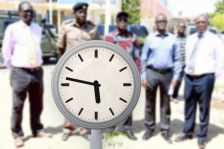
5 h 47 min
